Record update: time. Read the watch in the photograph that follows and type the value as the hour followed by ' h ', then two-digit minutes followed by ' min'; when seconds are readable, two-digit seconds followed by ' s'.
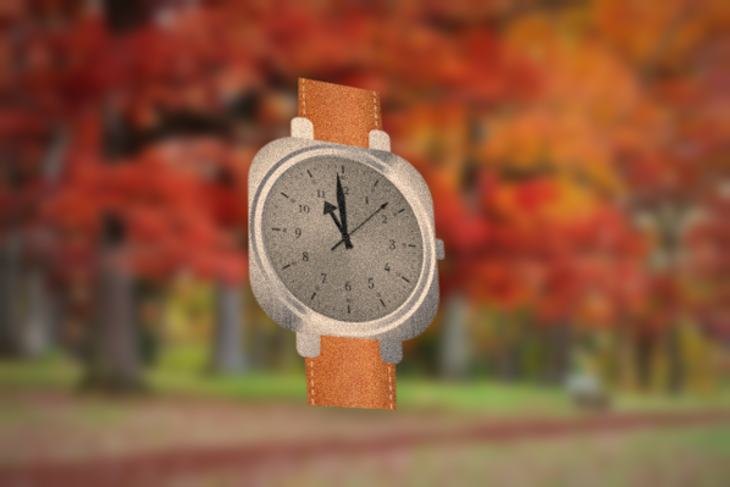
10 h 59 min 08 s
